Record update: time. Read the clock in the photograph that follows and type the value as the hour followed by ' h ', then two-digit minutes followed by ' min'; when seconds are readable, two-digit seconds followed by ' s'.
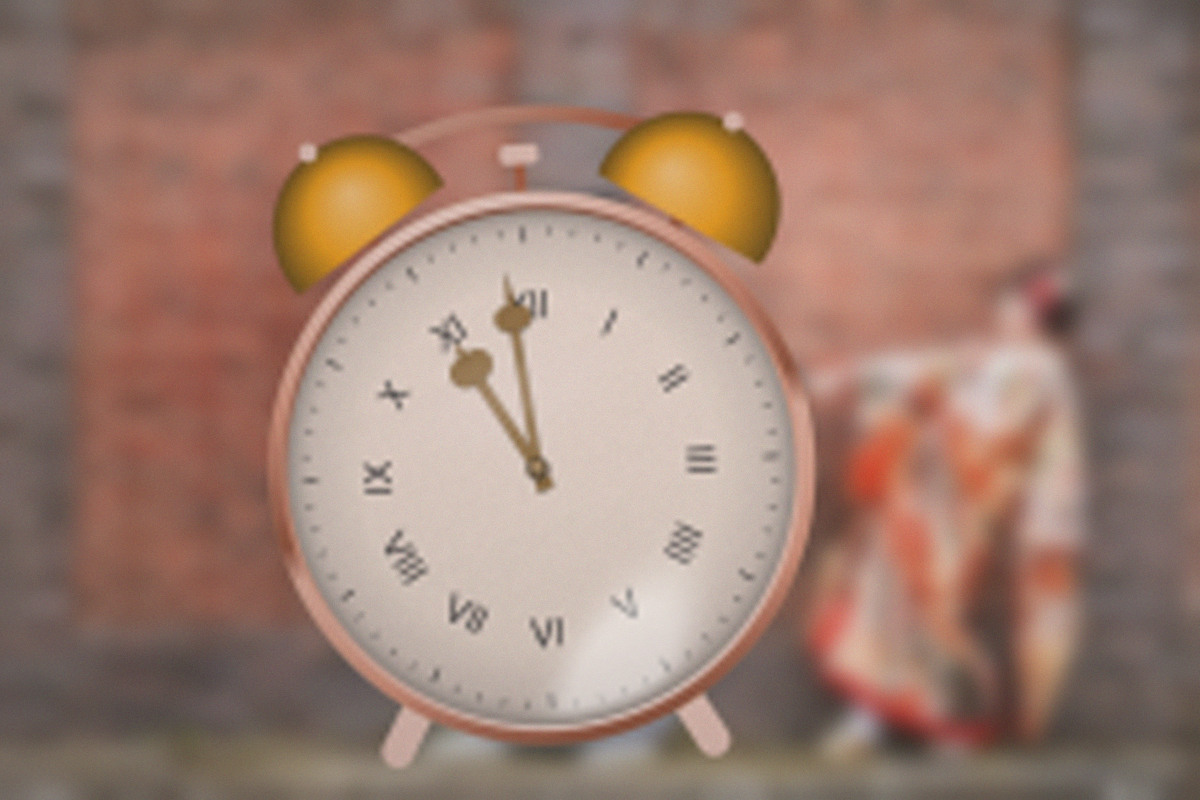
10 h 59 min
